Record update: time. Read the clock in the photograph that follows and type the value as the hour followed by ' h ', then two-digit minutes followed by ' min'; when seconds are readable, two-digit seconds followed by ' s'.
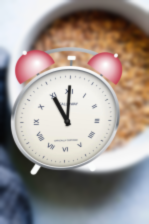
11 h 00 min
